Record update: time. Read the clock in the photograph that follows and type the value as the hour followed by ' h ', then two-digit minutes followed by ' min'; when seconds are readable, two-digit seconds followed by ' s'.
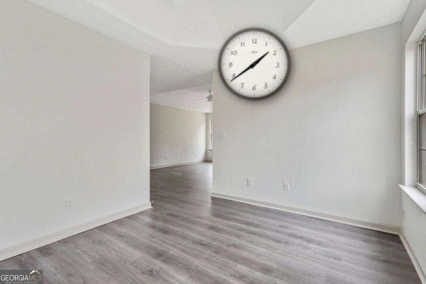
1 h 39 min
